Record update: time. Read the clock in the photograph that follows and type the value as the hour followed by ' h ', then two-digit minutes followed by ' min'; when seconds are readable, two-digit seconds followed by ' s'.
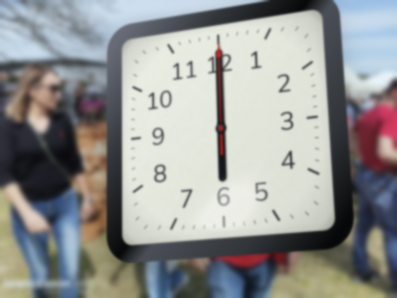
6 h 00 min 00 s
